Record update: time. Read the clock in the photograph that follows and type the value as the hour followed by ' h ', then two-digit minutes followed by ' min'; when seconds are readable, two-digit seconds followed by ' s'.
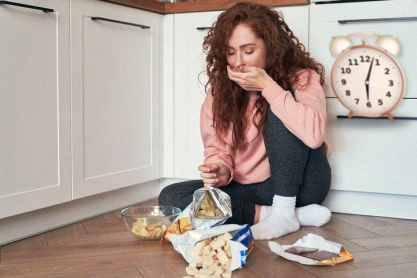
6 h 03 min
